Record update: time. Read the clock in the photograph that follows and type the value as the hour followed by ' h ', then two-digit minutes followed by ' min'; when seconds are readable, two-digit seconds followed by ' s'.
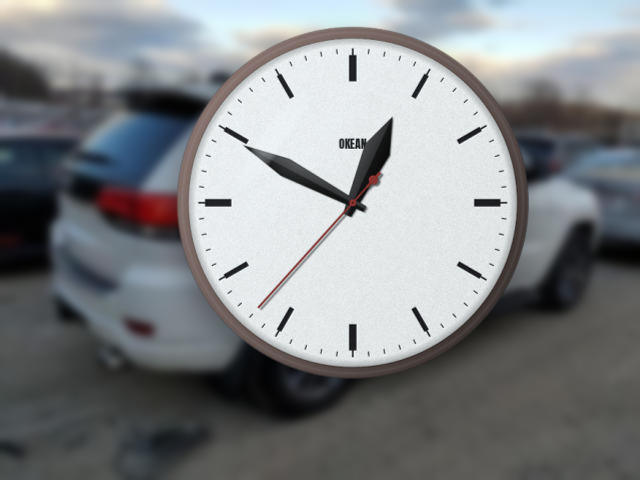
12 h 49 min 37 s
